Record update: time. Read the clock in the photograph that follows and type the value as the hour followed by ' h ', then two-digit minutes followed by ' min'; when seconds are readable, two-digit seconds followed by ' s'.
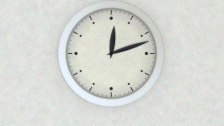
12 h 12 min
